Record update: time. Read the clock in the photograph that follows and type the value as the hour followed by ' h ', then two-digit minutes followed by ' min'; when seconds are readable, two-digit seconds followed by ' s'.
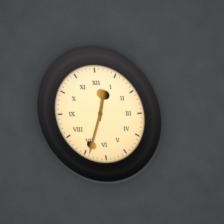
12 h 34 min
